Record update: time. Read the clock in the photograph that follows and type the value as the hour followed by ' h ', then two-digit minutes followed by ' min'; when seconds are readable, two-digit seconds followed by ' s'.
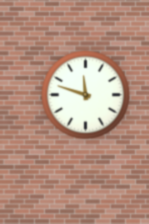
11 h 48 min
